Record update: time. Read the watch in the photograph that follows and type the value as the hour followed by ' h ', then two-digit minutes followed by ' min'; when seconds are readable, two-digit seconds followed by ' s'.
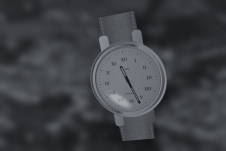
11 h 27 min
